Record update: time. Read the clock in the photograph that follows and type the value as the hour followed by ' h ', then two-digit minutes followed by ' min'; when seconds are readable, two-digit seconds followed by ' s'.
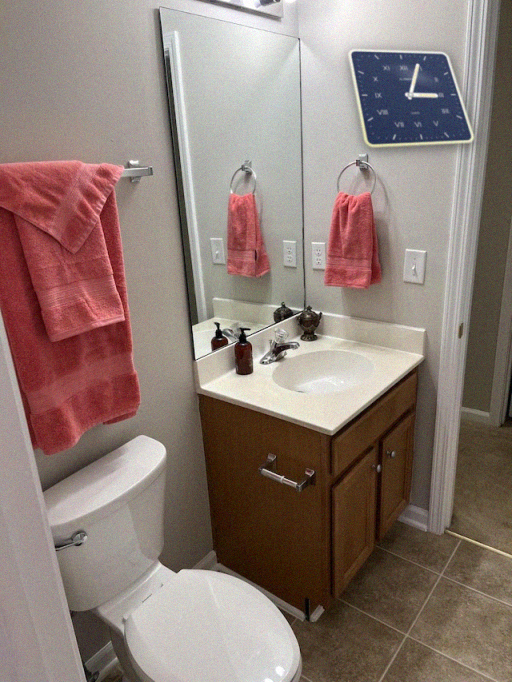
3 h 04 min
